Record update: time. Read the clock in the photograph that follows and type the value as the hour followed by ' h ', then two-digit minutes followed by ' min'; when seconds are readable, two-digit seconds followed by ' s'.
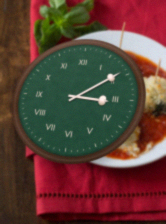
3 h 09 min
